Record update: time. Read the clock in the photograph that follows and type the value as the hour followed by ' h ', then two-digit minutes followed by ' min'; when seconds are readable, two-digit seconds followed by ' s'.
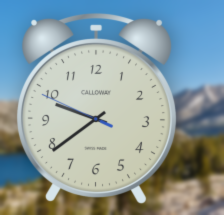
9 h 38 min 49 s
